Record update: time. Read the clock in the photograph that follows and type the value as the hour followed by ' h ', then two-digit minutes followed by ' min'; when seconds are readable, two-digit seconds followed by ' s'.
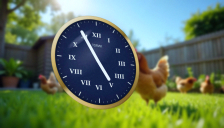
4 h 55 min
